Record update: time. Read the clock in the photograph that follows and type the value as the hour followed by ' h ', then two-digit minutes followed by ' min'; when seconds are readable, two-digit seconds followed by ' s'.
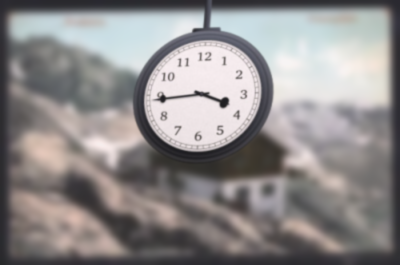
3 h 44 min
